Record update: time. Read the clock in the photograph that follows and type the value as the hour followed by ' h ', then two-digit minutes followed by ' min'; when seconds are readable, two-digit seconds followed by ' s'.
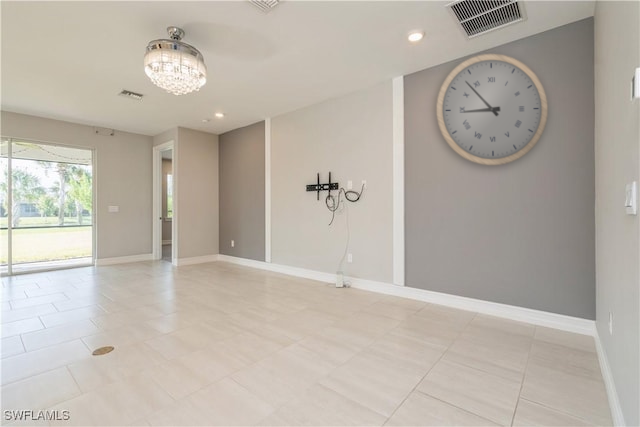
8 h 53 min
